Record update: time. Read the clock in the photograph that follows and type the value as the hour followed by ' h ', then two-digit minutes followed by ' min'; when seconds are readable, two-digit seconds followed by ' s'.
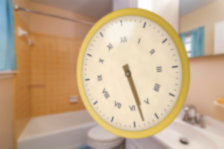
5 h 28 min
